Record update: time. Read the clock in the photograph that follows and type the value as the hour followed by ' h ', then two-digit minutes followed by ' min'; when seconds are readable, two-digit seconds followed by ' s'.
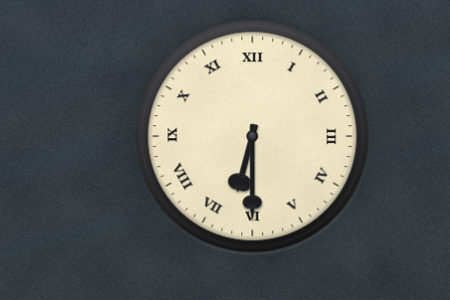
6 h 30 min
